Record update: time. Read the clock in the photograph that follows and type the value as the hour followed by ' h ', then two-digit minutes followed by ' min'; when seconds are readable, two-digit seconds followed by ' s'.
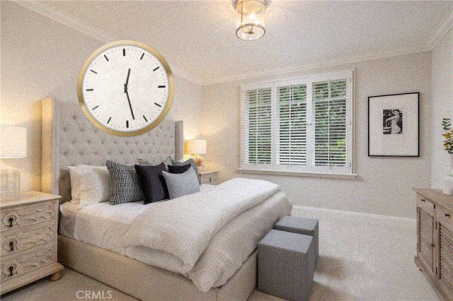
12 h 28 min
